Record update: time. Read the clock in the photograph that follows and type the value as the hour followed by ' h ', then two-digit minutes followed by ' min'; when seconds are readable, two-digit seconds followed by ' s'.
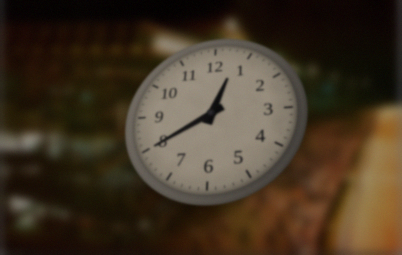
12 h 40 min
